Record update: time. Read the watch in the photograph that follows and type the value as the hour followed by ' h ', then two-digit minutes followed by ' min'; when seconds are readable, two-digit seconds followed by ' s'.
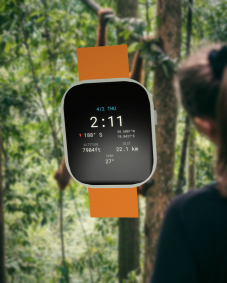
2 h 11 min
